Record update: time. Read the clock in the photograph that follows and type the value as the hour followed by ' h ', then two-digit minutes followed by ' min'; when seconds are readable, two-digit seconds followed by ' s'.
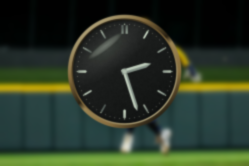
2 h 27 min
